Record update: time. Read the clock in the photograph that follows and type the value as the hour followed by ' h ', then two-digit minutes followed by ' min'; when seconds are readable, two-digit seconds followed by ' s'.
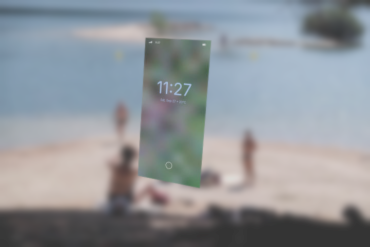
11 h 27 min
